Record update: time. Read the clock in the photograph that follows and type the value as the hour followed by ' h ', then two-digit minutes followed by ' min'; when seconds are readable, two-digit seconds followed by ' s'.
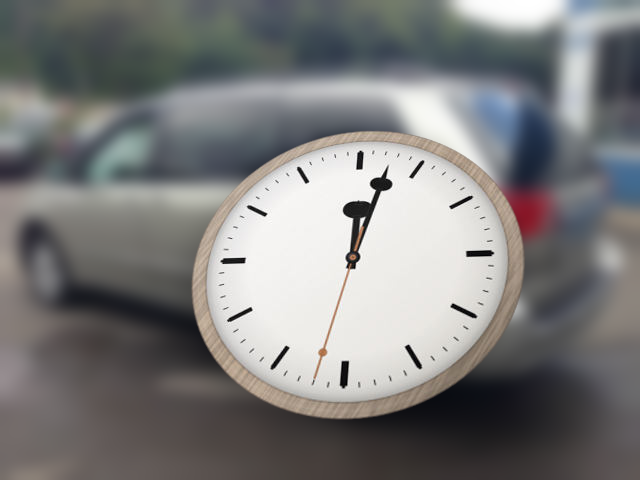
12 h 02 min 32 s
